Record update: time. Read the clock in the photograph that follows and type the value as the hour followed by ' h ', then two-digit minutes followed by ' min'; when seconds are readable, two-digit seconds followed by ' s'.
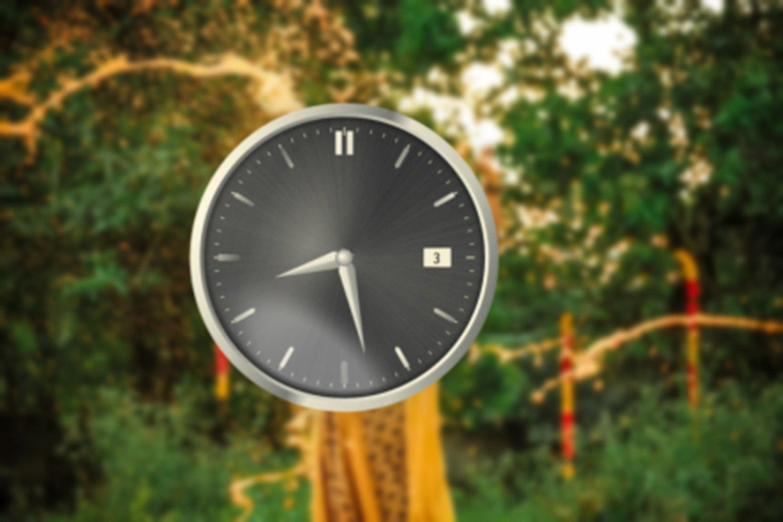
8 h 28 min
